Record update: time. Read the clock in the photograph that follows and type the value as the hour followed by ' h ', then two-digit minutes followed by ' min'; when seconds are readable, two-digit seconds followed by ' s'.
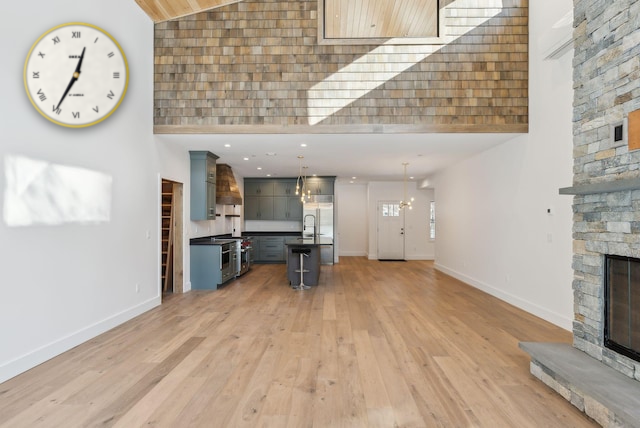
12 h 35 min
